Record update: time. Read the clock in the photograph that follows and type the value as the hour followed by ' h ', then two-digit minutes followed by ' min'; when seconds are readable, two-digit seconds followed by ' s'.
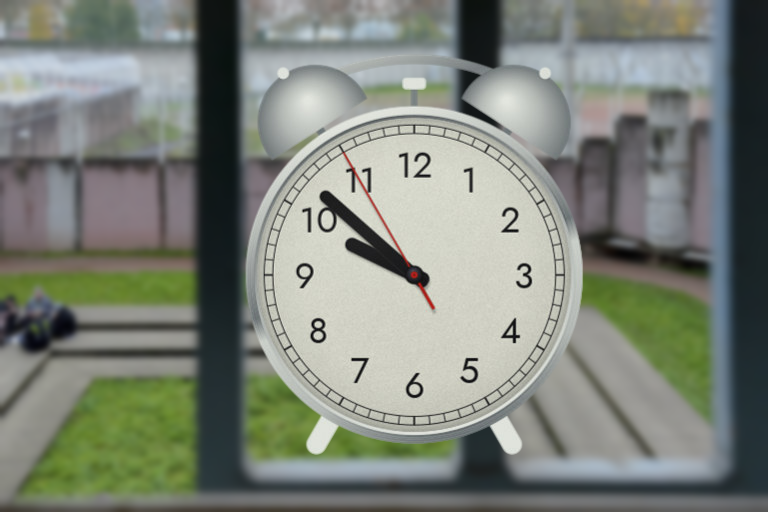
9 h 51 min 55 s
